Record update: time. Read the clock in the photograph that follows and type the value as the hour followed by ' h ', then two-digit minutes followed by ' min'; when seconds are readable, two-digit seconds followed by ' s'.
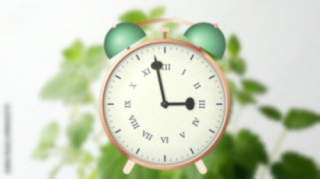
2 h 58 min
